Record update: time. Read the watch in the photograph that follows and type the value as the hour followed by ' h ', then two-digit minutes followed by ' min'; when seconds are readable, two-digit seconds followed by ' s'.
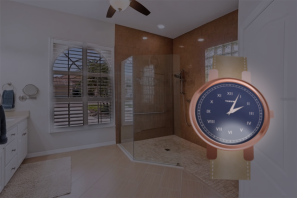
2 h 04 min
